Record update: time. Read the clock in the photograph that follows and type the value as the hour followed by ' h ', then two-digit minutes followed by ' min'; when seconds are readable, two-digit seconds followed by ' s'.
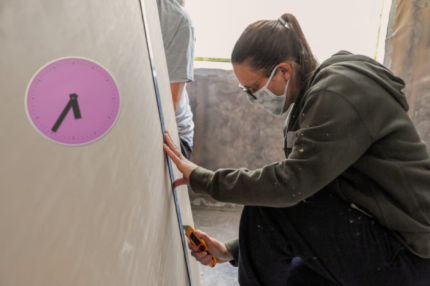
5 h 35 min
